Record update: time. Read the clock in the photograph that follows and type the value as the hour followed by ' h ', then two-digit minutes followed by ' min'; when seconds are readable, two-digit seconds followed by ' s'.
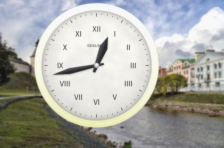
12 h 43 min
